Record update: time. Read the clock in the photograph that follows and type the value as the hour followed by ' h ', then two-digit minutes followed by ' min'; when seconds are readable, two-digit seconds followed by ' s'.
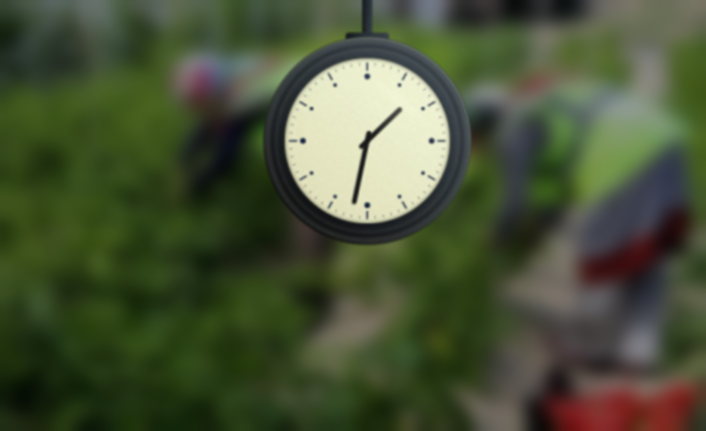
1 h 32 min
